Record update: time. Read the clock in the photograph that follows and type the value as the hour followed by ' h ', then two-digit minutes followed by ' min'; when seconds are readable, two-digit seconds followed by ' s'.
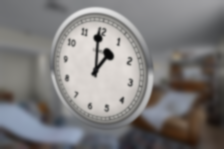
12 h 59 min
